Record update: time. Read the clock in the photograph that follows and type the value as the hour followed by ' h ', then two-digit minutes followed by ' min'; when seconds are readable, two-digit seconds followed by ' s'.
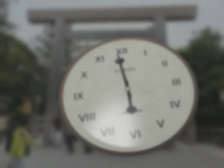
5 h 59 min
